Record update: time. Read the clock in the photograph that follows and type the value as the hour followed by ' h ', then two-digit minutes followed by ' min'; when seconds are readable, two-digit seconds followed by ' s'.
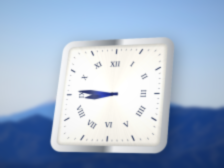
8 h 46 min
